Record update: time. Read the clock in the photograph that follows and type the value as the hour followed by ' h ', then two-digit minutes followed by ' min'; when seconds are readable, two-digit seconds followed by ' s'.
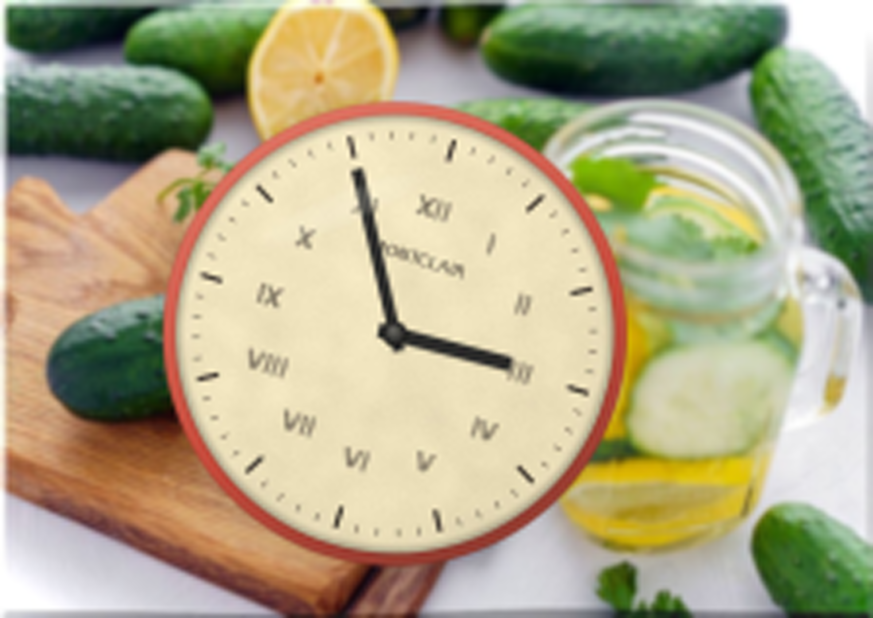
2 h 55 min
